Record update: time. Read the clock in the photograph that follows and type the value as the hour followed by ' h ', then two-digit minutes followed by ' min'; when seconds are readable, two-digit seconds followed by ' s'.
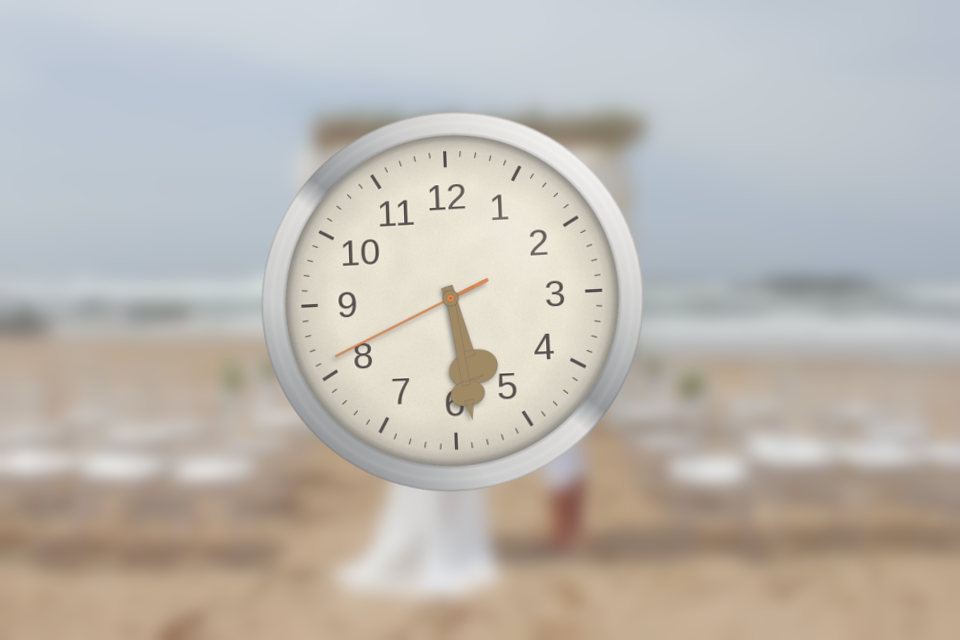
5 h 28 min 41 s
